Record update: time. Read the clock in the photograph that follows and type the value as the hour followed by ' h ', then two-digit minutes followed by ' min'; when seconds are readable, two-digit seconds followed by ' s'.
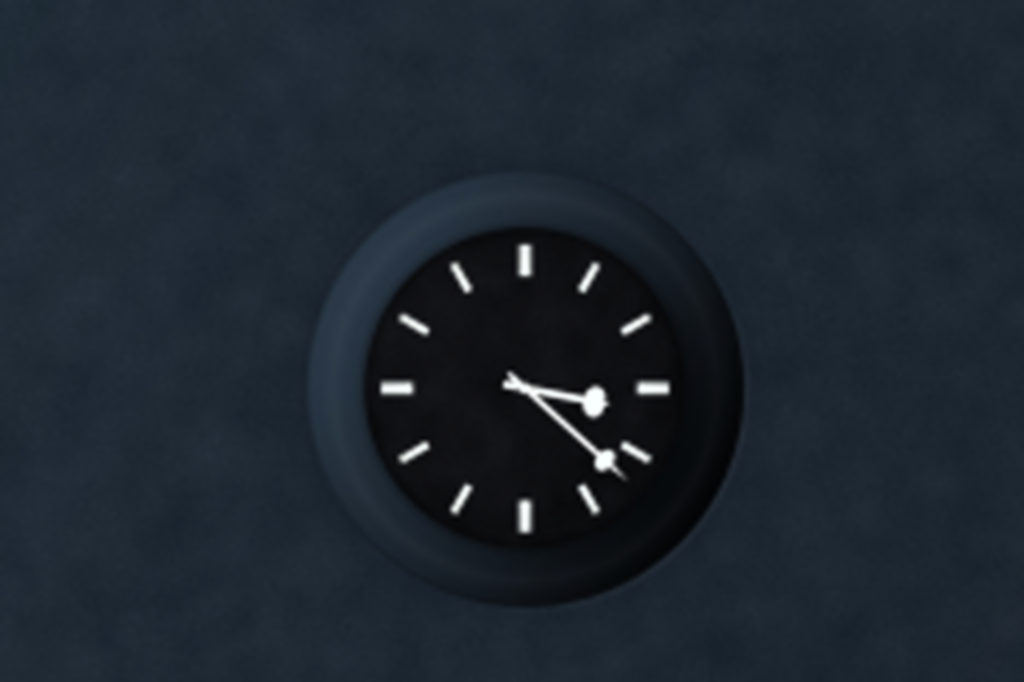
3 h 22 min
